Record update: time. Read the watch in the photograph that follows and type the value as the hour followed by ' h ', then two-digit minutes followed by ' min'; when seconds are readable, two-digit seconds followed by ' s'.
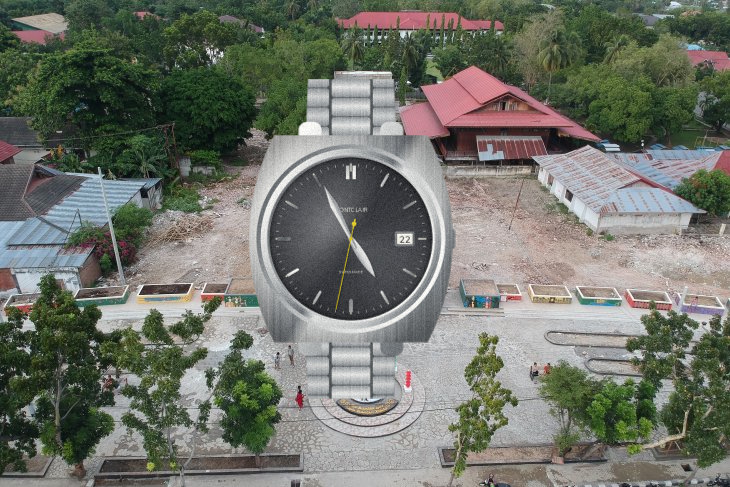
4 h 55 min 32 s
